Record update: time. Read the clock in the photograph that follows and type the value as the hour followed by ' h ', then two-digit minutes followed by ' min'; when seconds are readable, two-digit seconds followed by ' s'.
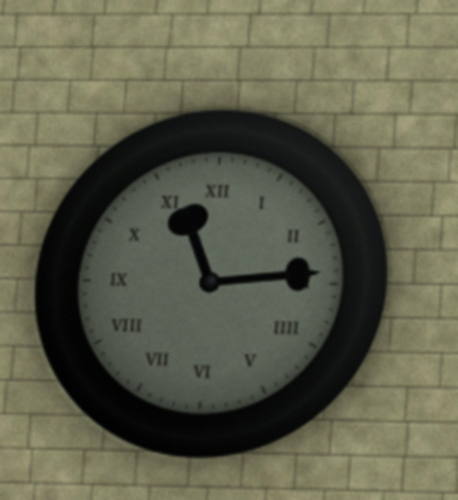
11 h 14 min
